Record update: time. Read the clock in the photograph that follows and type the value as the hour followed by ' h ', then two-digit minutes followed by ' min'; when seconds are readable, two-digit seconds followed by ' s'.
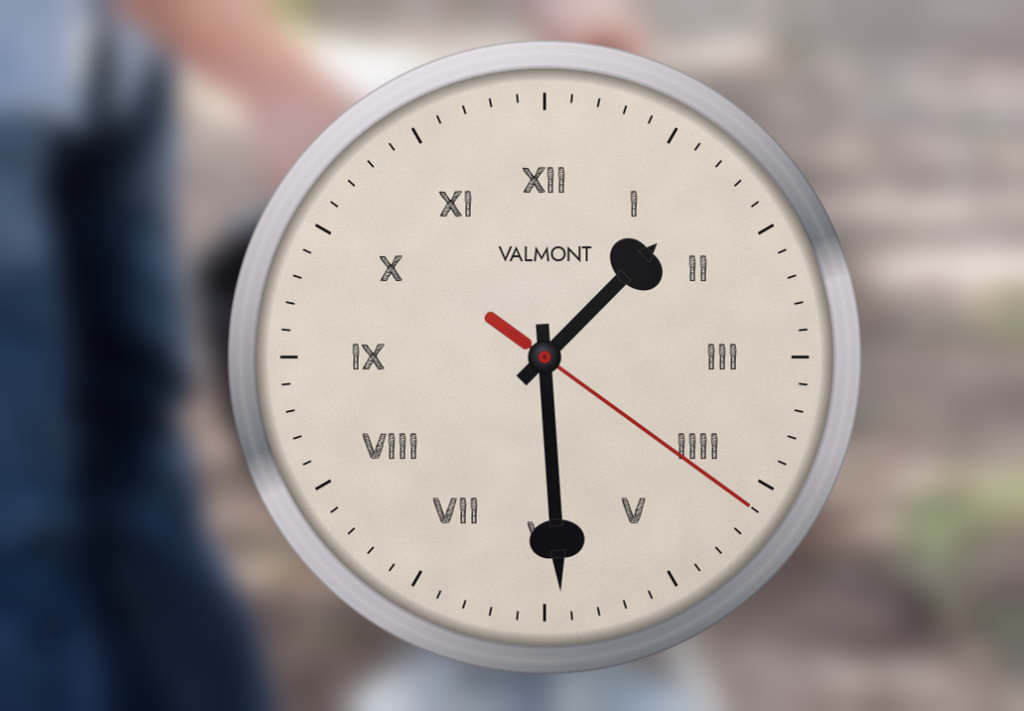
1 h 29 min 21 s
